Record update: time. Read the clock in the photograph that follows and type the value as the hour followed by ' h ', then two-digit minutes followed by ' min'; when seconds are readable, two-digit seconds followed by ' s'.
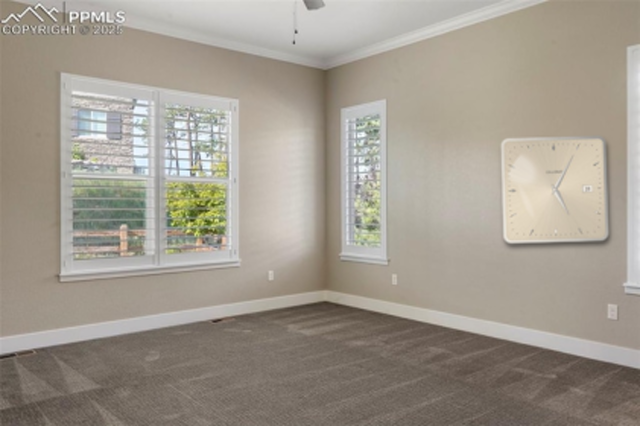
5 h 05 min
